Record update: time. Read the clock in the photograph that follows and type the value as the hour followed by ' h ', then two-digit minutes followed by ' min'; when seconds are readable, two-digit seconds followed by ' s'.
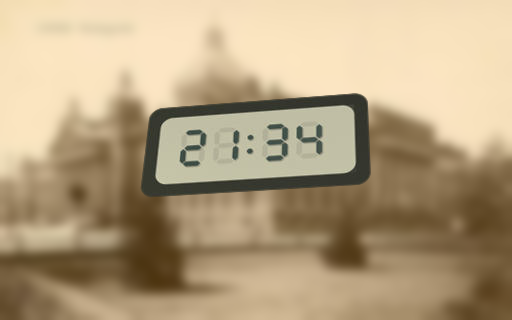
21 h 34 min
